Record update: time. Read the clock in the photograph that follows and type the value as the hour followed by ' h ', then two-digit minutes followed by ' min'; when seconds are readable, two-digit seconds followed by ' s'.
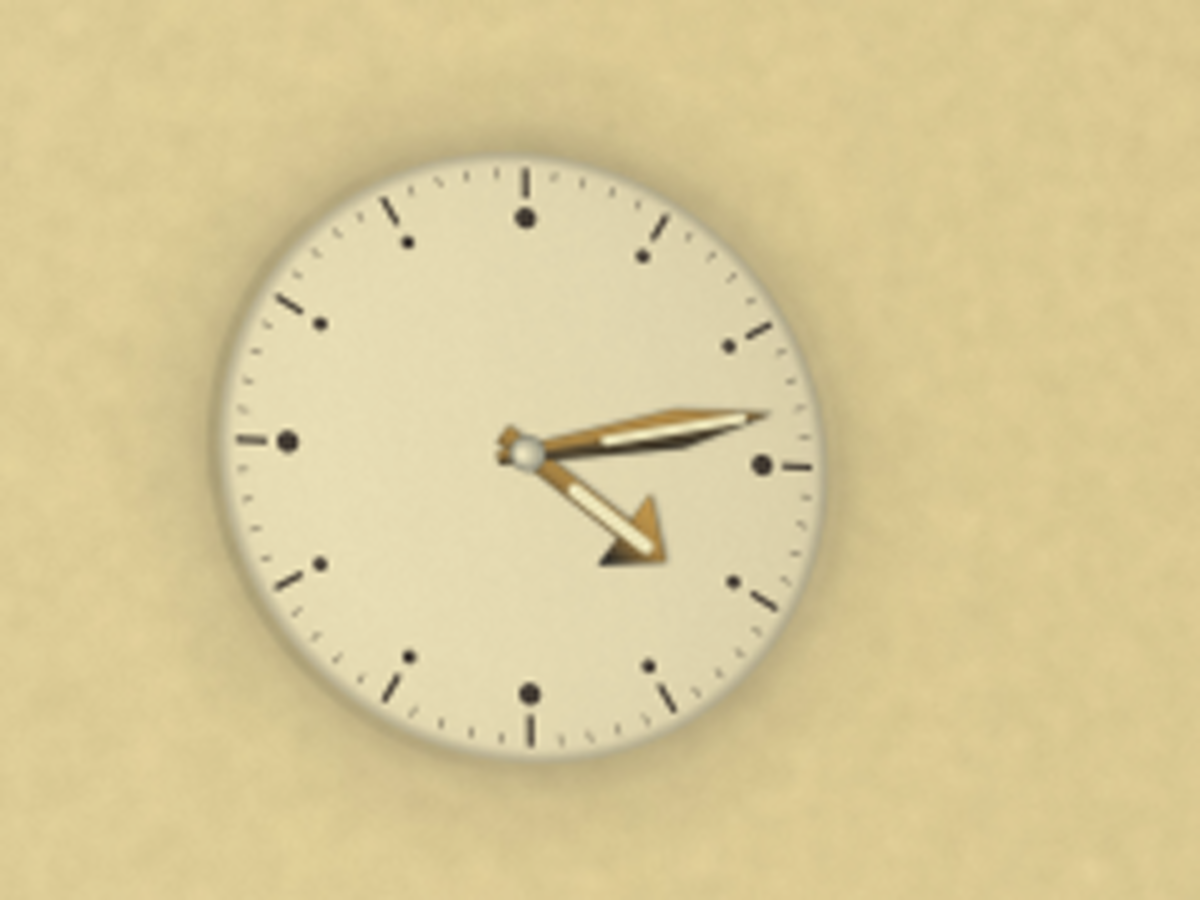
4 h 13 min
